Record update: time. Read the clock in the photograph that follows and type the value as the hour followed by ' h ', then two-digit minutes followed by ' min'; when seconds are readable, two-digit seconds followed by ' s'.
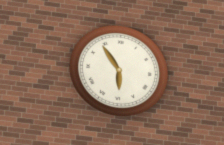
5 h 54 min
